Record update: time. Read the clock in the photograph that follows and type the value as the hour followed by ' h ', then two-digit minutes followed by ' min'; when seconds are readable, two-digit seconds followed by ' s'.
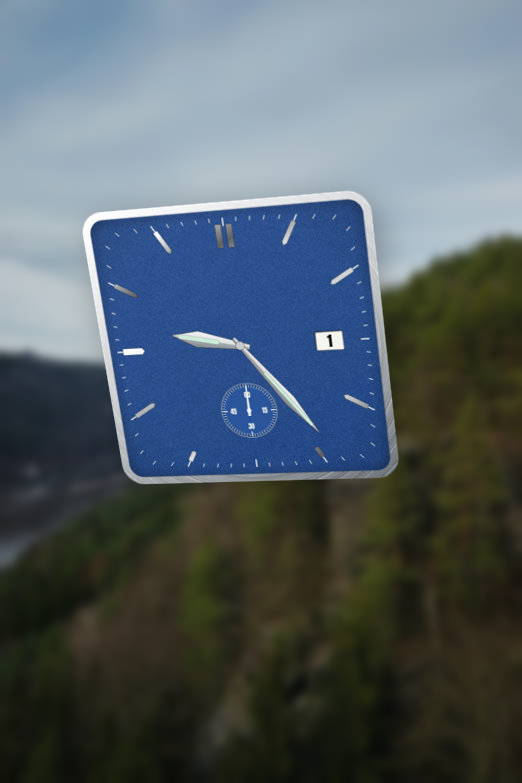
9 h 24 min
